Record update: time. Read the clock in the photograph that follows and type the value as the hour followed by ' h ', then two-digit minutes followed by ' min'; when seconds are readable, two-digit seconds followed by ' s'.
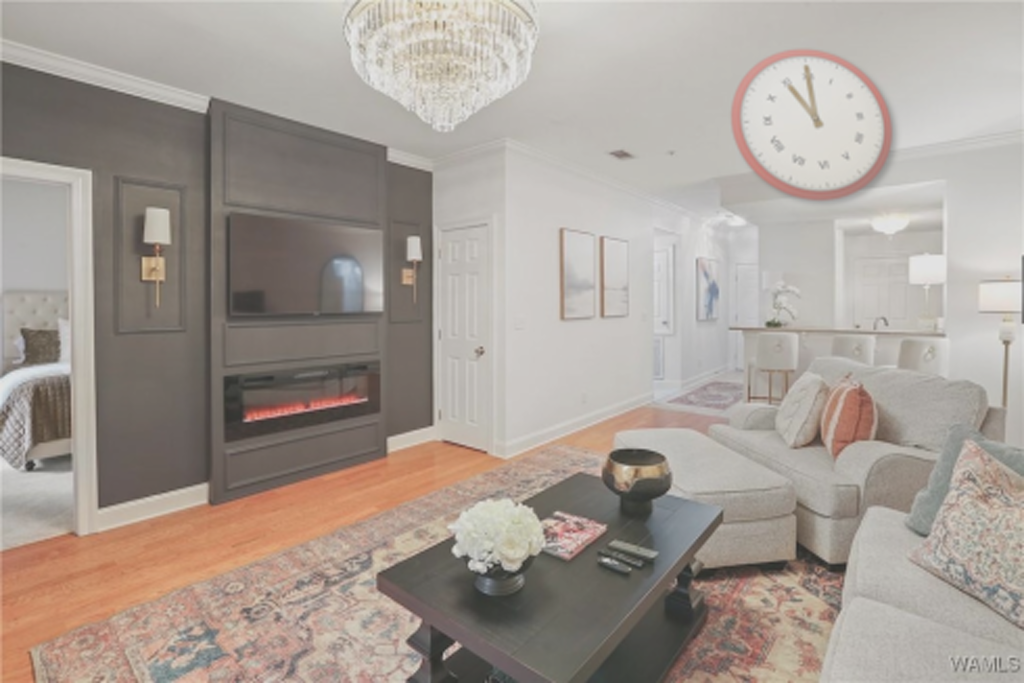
11 h 00 min
